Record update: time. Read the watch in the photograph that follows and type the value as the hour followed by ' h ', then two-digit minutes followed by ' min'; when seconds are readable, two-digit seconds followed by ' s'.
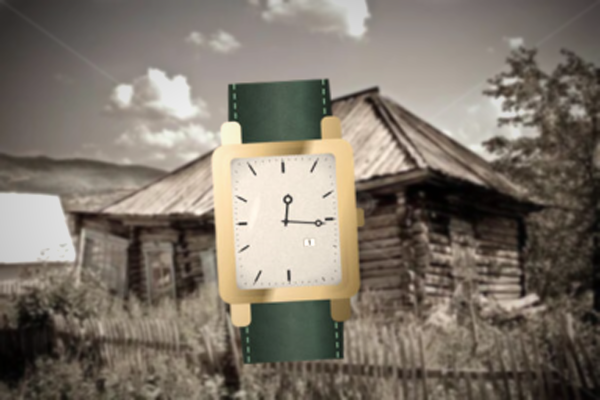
12 h 16 min
